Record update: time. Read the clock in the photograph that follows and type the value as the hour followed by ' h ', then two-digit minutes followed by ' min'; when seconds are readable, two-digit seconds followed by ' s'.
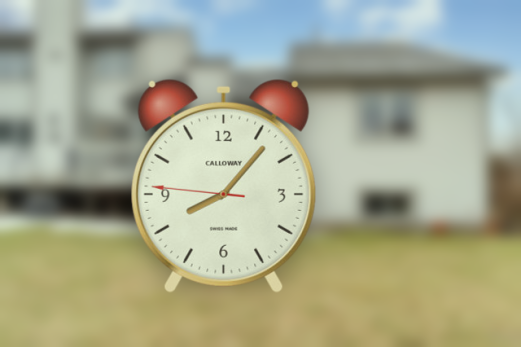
8 h 06 min 46 s
